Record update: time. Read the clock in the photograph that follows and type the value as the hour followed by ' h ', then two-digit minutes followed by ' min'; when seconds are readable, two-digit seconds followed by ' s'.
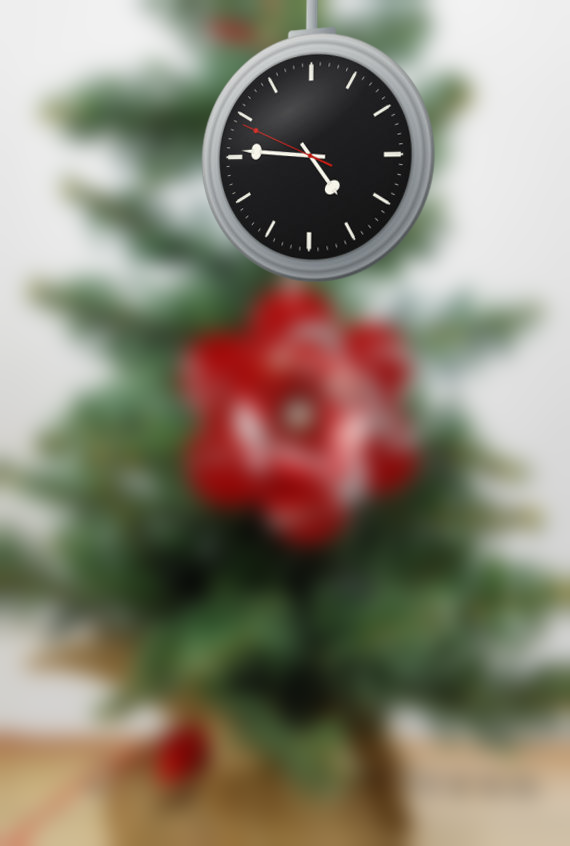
4 h 45 min 49 s
